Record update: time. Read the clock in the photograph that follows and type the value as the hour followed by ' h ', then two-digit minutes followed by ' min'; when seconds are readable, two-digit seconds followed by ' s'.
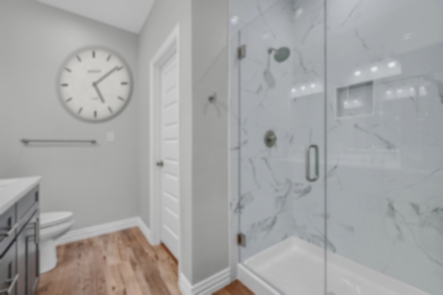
5 h 09 min
